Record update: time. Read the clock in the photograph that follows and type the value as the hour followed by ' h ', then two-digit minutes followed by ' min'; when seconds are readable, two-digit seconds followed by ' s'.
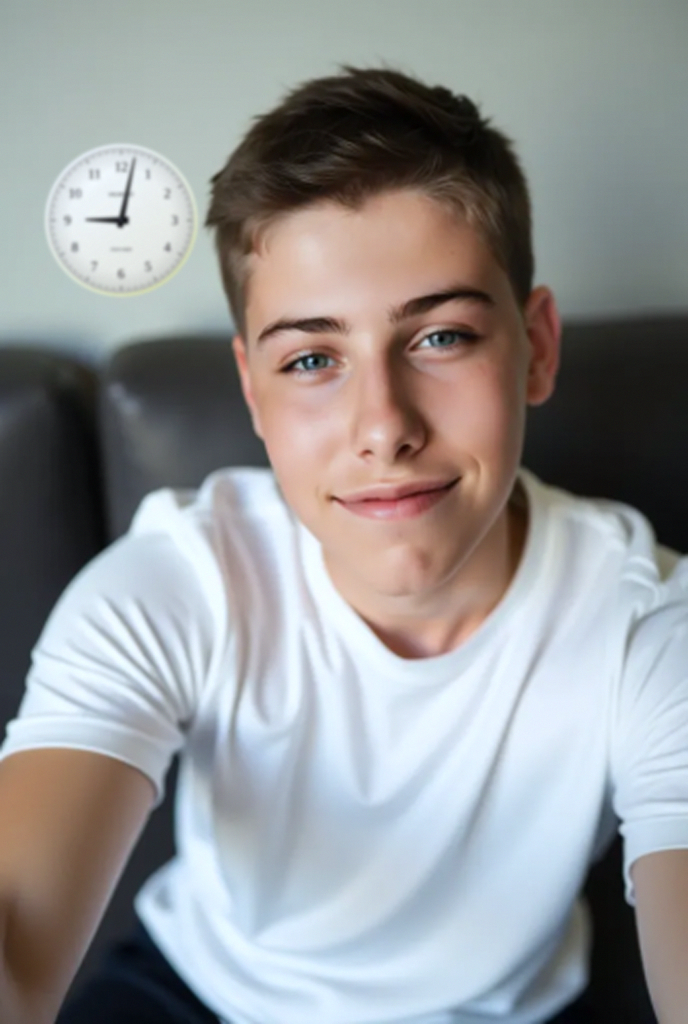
9 h 02 min
